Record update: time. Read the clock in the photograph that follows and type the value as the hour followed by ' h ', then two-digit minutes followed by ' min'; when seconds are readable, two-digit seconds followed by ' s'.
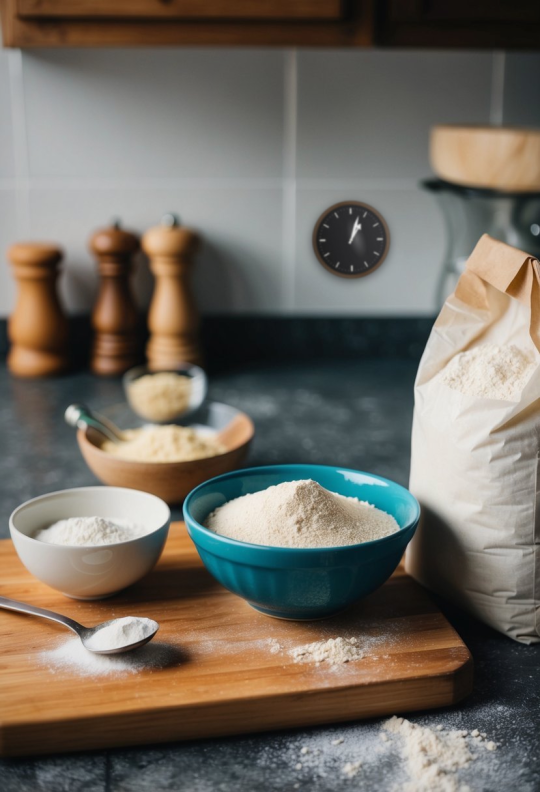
1 h 03 min
